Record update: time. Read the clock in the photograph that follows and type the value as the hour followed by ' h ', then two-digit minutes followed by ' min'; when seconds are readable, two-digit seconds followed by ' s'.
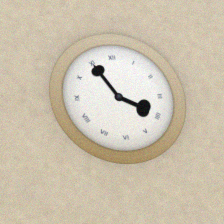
3 h 55 min
